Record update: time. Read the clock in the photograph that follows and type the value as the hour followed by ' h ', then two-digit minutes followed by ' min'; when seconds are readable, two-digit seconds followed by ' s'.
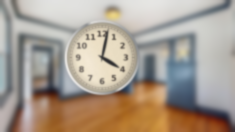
4 h 02 min
